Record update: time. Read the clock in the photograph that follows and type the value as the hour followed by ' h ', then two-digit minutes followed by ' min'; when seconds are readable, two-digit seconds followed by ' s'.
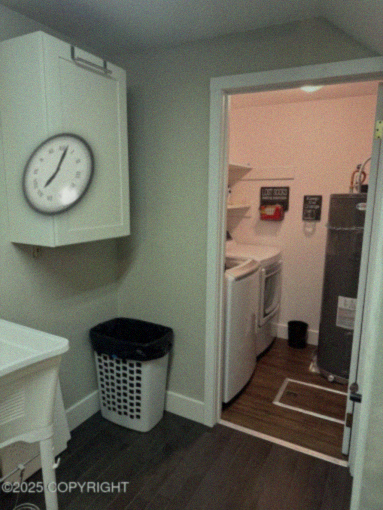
7 h 02 min
